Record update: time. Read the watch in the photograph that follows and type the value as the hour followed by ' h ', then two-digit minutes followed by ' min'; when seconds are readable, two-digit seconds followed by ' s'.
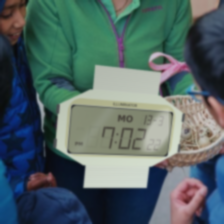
7 h 02 min 22 s
